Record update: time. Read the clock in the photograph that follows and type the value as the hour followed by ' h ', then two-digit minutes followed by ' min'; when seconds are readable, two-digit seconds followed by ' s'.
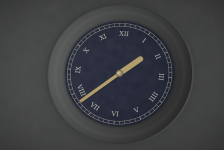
1 h 38 min
